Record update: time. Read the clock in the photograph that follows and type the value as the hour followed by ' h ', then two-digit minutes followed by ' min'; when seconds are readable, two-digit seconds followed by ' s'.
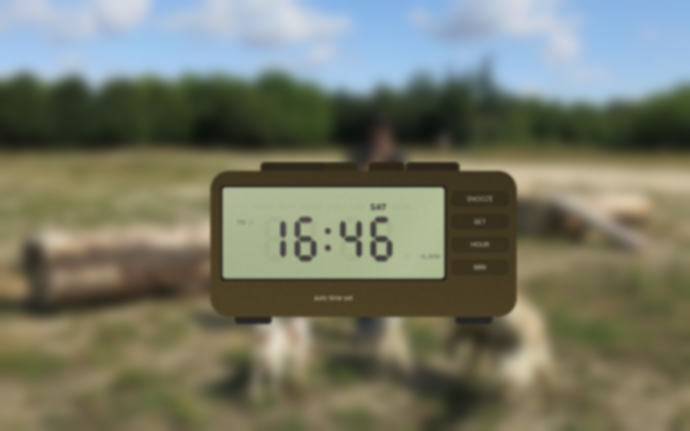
16 h 46 min
